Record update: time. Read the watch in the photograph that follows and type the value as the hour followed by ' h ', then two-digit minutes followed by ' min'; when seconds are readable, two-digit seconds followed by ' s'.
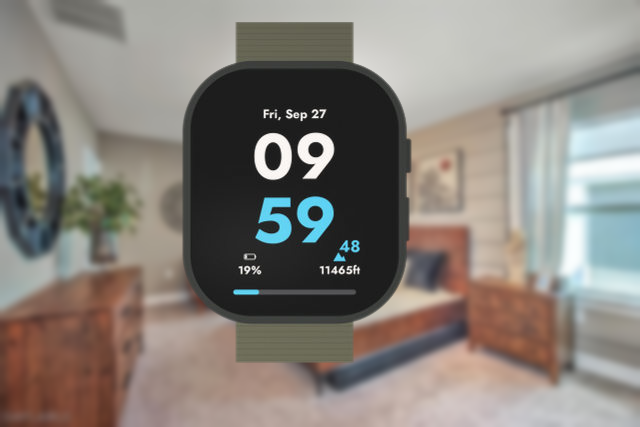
9 h 59 min 48 s
